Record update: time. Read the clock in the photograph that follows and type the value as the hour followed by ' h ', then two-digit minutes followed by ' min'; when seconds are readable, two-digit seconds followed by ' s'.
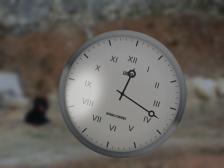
12 h 18 min
